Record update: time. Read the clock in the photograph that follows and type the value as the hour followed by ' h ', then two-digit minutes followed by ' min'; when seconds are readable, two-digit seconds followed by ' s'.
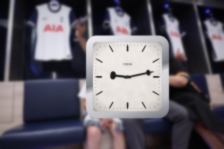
9 h 13 min
